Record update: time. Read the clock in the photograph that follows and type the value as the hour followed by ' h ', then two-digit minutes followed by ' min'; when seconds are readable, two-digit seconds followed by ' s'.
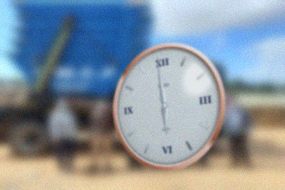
5 h 59 min
